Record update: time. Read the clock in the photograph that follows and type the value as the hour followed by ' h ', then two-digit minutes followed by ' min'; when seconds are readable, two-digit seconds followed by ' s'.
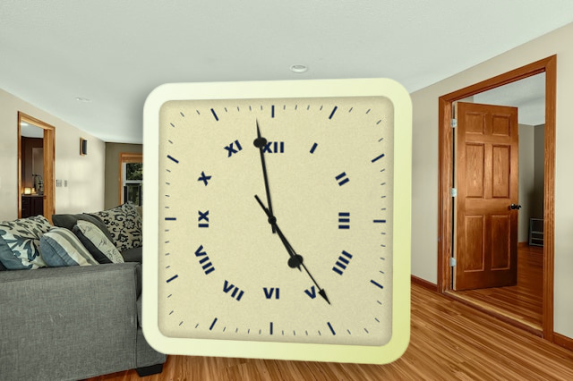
4 h 58 min 24 s
